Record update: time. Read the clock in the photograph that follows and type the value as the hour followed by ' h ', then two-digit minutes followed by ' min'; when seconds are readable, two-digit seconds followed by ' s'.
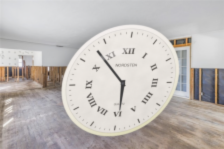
5 h 53 min
